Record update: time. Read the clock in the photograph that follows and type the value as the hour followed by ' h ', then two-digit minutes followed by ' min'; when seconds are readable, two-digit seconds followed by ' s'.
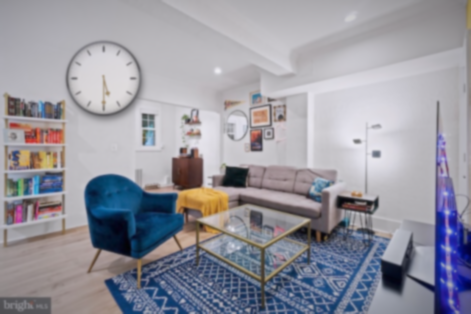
5 h 30 min
